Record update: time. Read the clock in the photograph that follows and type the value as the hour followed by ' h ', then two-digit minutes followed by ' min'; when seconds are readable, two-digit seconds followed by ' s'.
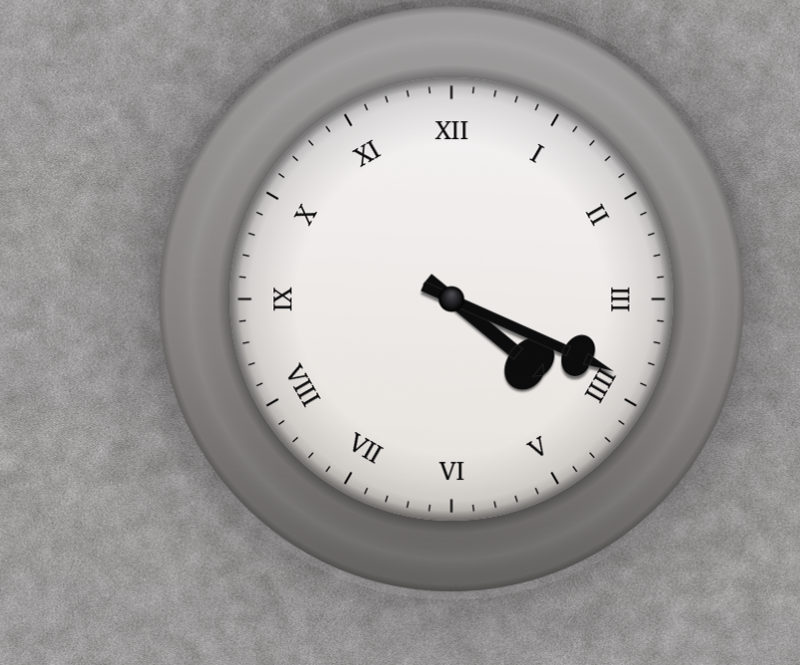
4 h 19 min
